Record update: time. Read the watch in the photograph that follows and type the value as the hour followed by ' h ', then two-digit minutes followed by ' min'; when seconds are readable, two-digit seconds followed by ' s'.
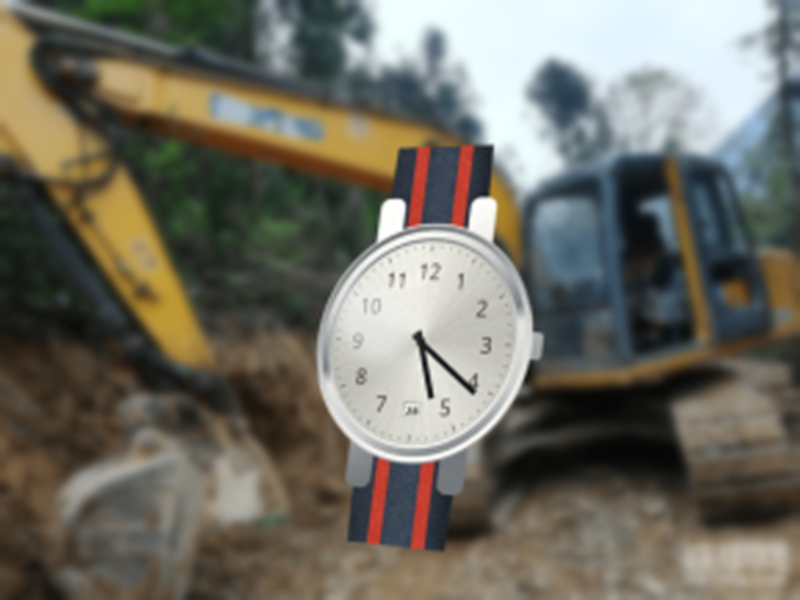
5 h 21 min
